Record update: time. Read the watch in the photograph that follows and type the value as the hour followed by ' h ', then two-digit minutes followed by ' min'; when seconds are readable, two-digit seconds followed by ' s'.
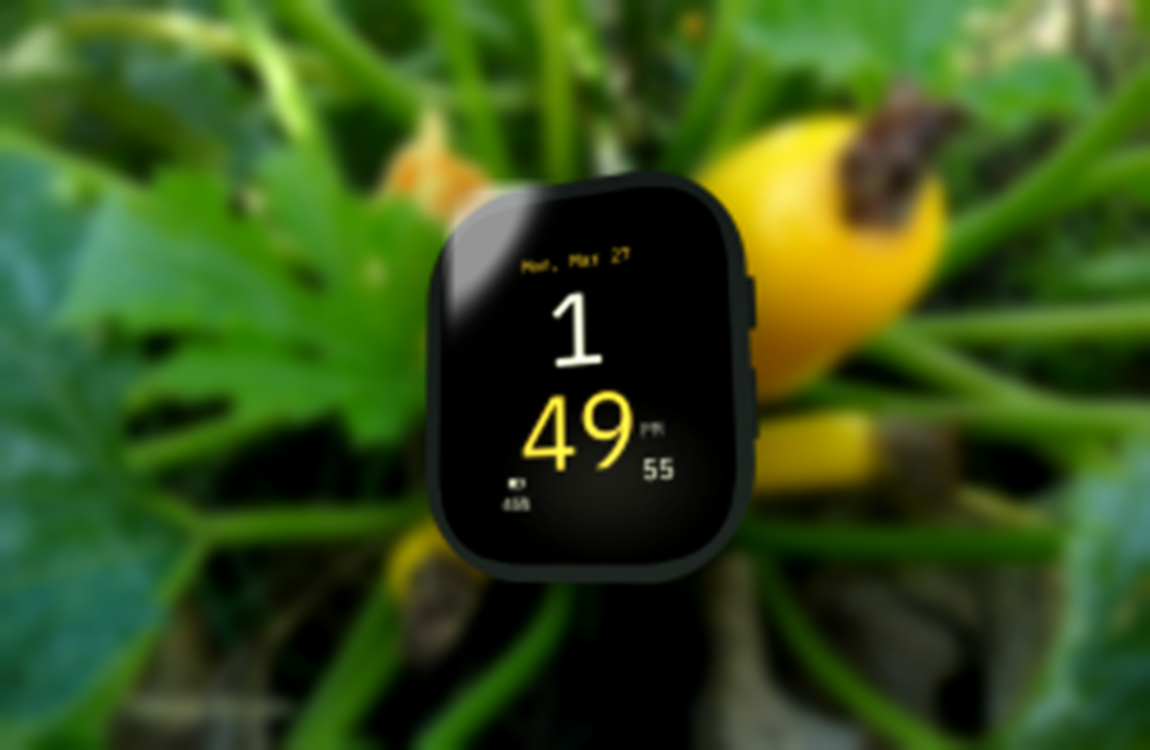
1 h 49 min
